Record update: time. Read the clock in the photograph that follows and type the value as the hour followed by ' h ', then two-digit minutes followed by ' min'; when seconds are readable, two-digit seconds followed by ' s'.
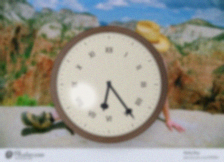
6 h 24 min
